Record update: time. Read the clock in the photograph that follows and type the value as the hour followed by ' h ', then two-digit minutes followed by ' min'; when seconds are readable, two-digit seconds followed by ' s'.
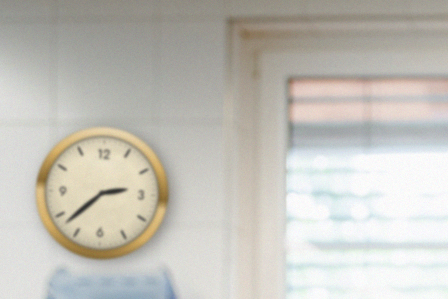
2 h 38 min
